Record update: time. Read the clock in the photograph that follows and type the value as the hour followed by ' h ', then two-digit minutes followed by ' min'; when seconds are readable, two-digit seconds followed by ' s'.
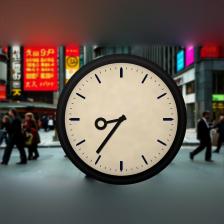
8 h 36 min
